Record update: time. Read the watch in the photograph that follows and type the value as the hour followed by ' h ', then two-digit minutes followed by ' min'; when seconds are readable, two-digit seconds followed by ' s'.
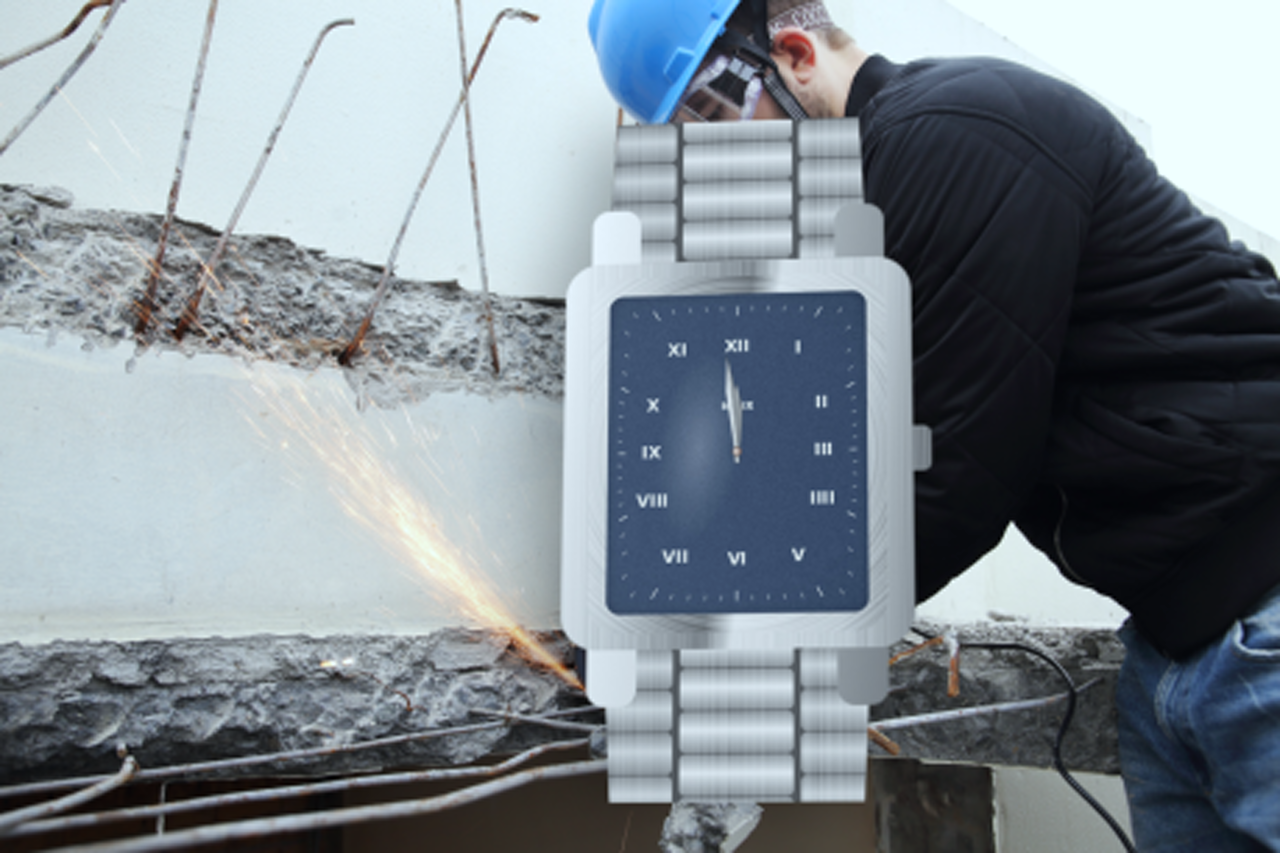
11 h 59 min
